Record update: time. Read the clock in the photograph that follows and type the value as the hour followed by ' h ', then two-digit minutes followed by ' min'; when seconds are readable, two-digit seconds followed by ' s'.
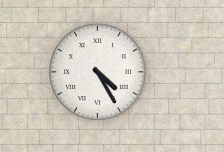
4 h 25 min
